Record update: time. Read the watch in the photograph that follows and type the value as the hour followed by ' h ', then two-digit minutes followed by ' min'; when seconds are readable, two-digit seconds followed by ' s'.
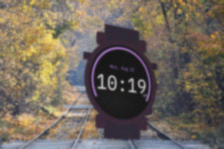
10 h 19 min
